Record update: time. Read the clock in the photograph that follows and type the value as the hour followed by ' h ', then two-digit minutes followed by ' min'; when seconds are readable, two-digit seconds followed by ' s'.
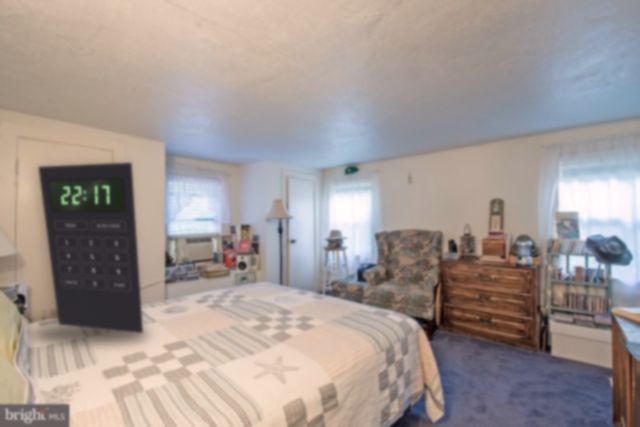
22 h 17 min
